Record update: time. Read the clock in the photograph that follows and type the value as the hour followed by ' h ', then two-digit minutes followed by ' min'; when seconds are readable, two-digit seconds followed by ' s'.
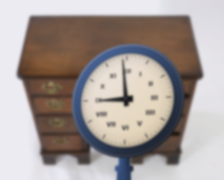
8 h 59 min
